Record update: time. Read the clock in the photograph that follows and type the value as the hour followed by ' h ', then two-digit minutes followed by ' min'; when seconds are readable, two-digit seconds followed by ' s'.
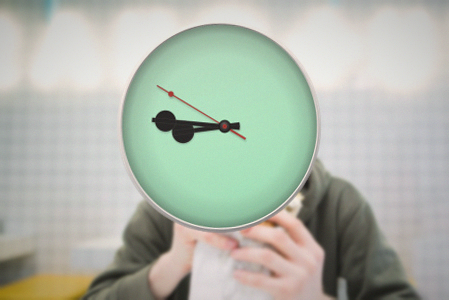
8 h 45 min 50 s
